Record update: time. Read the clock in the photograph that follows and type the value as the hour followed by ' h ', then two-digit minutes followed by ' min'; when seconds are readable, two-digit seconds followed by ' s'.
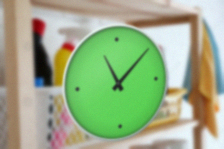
11 h 08 min
